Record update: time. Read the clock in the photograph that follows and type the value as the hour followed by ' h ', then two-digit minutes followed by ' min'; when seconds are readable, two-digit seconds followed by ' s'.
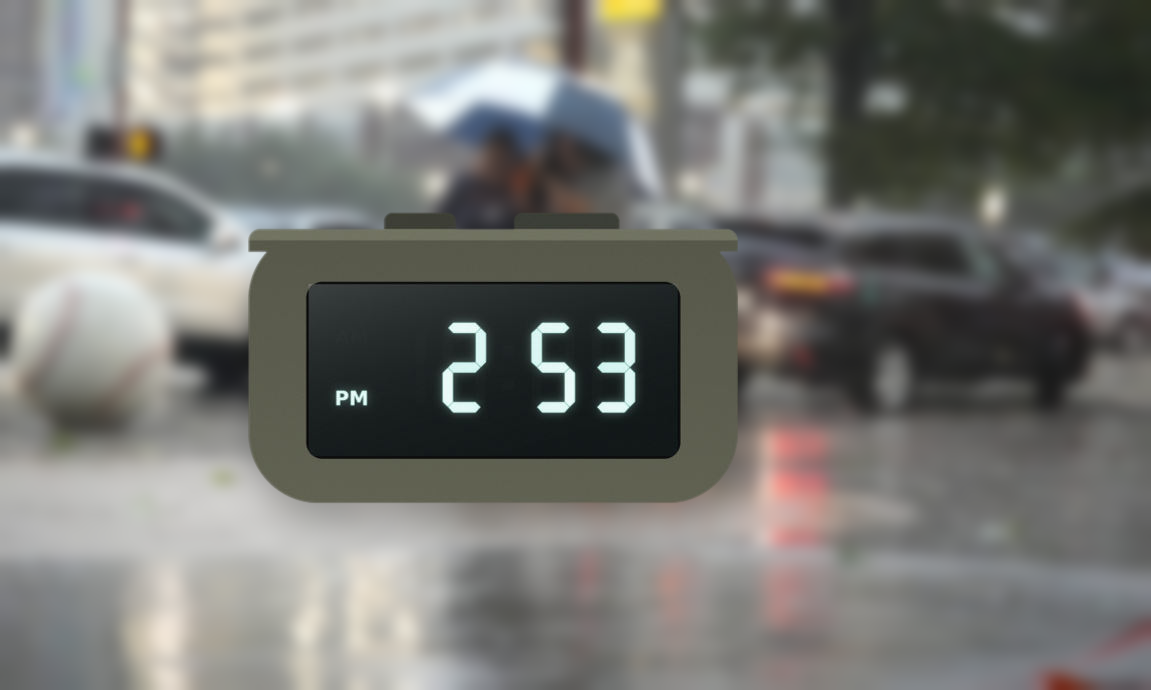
2 h 53 min
